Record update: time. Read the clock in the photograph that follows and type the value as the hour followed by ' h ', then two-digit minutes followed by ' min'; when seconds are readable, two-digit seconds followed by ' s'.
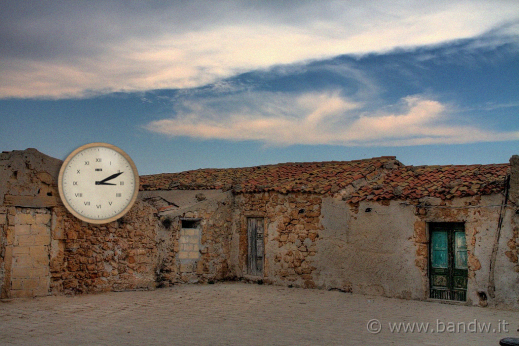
3 h 11 min
